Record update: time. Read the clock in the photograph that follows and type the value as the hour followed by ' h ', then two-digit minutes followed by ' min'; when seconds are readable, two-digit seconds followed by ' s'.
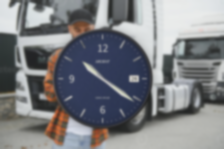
10 h 21 min
